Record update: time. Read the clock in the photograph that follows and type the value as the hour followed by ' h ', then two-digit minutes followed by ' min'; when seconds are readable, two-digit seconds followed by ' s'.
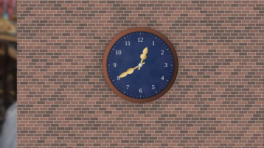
12 h 40 min
